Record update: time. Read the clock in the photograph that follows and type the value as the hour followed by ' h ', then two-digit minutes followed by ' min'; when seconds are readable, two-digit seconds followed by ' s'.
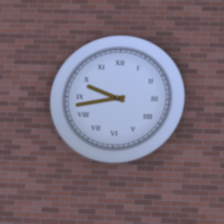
9 h 43 min
